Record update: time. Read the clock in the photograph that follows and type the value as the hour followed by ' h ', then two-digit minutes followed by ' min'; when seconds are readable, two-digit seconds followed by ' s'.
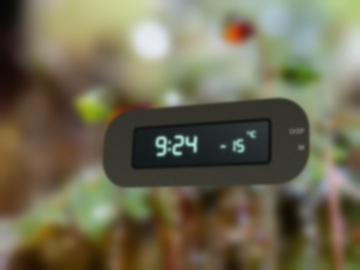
9 h 24 min
